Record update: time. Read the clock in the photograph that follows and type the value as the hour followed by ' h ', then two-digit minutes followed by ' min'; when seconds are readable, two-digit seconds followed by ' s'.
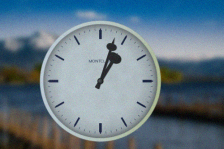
1 h 03 min
